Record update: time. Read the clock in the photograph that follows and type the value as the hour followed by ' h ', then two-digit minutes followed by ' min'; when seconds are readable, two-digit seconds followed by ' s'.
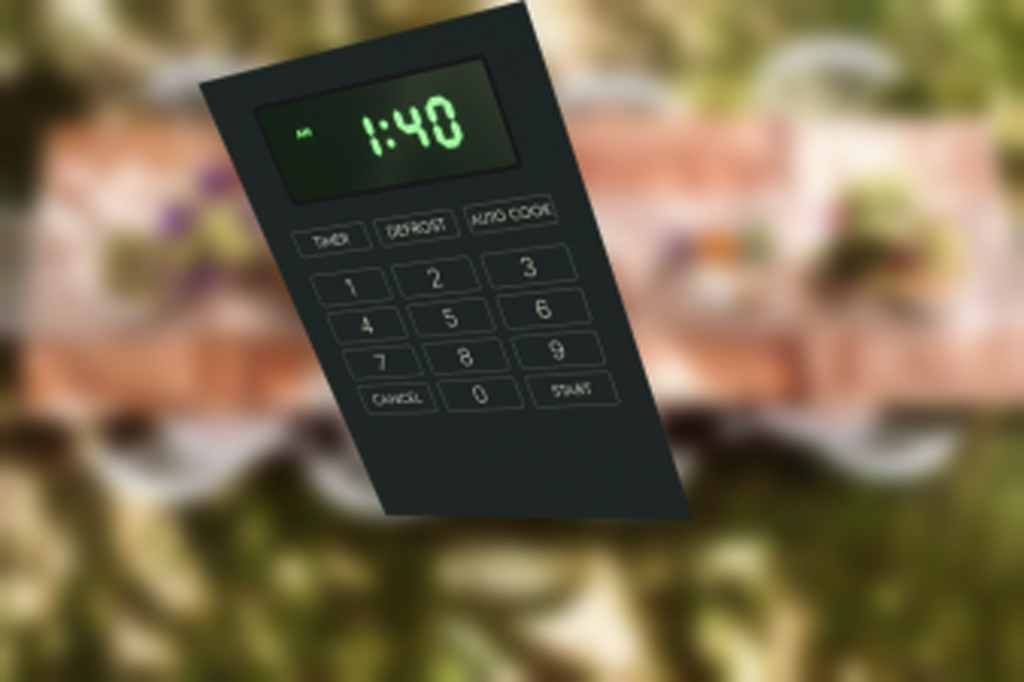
1 h 40 min
